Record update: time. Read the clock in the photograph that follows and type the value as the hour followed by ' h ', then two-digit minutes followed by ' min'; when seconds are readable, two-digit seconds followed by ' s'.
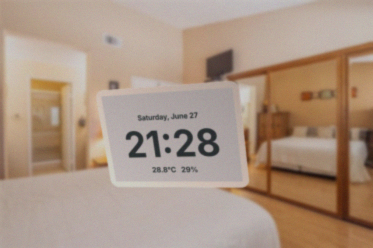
21 h 28 min
